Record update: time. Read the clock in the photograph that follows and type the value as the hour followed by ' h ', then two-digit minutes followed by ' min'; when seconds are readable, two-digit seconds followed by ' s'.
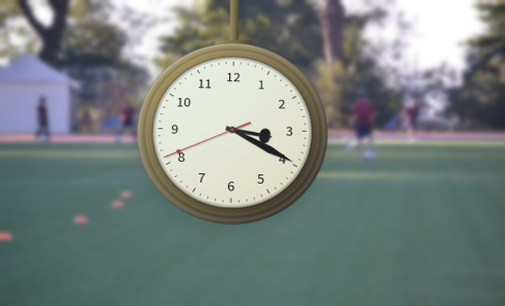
3 h 19 min 41 s
